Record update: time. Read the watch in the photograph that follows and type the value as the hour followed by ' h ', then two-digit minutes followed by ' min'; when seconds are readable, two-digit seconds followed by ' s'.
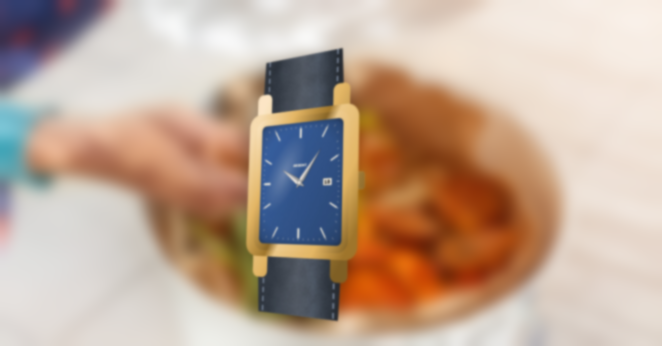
10 h 06 min
